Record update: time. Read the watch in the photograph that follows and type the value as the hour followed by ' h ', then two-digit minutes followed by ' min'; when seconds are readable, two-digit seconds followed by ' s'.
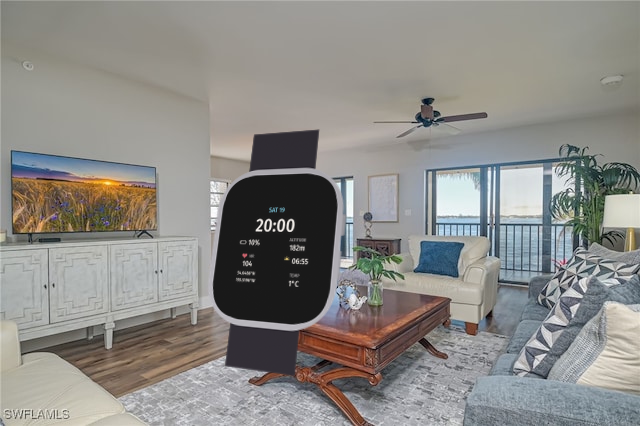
20 h 00 min
